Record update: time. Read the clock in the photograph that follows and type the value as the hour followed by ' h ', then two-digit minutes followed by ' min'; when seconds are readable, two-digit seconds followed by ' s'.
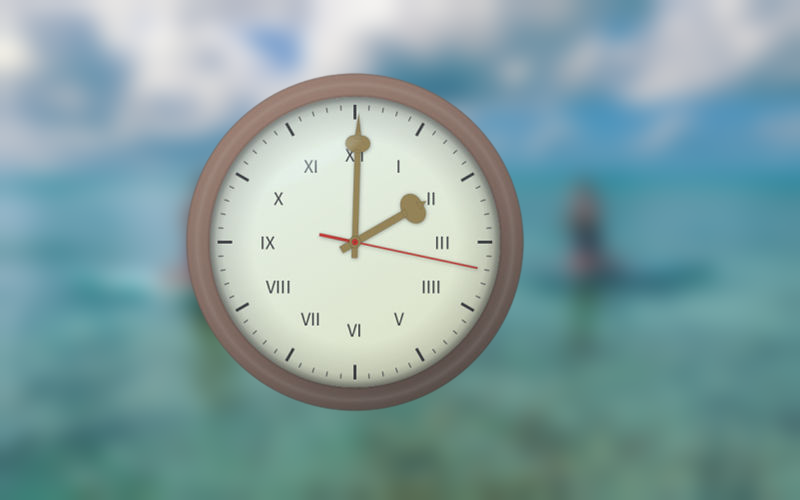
2 h 00 min 17 s
